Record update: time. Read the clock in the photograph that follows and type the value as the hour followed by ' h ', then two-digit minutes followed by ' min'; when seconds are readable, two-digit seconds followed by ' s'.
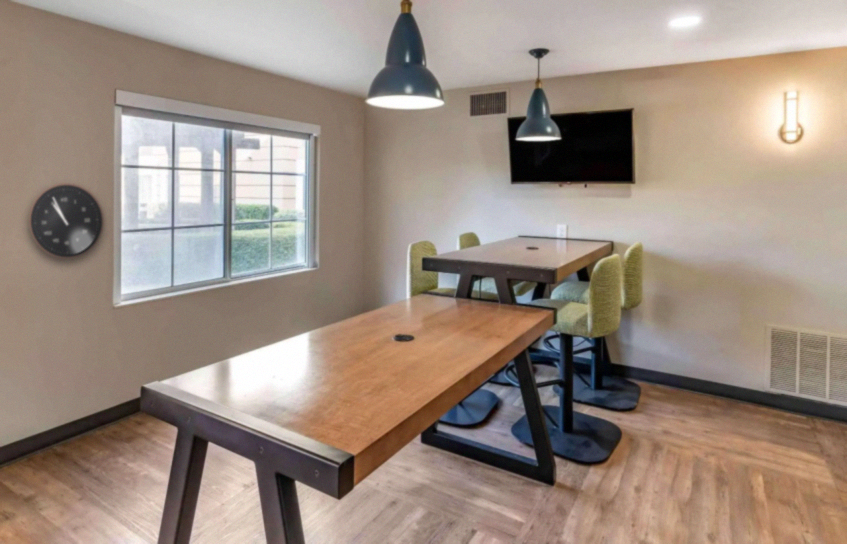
10 h 56 min
